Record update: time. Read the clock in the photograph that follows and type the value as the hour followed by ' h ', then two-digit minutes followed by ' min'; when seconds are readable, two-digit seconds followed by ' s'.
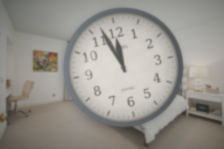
11 h 57 min
